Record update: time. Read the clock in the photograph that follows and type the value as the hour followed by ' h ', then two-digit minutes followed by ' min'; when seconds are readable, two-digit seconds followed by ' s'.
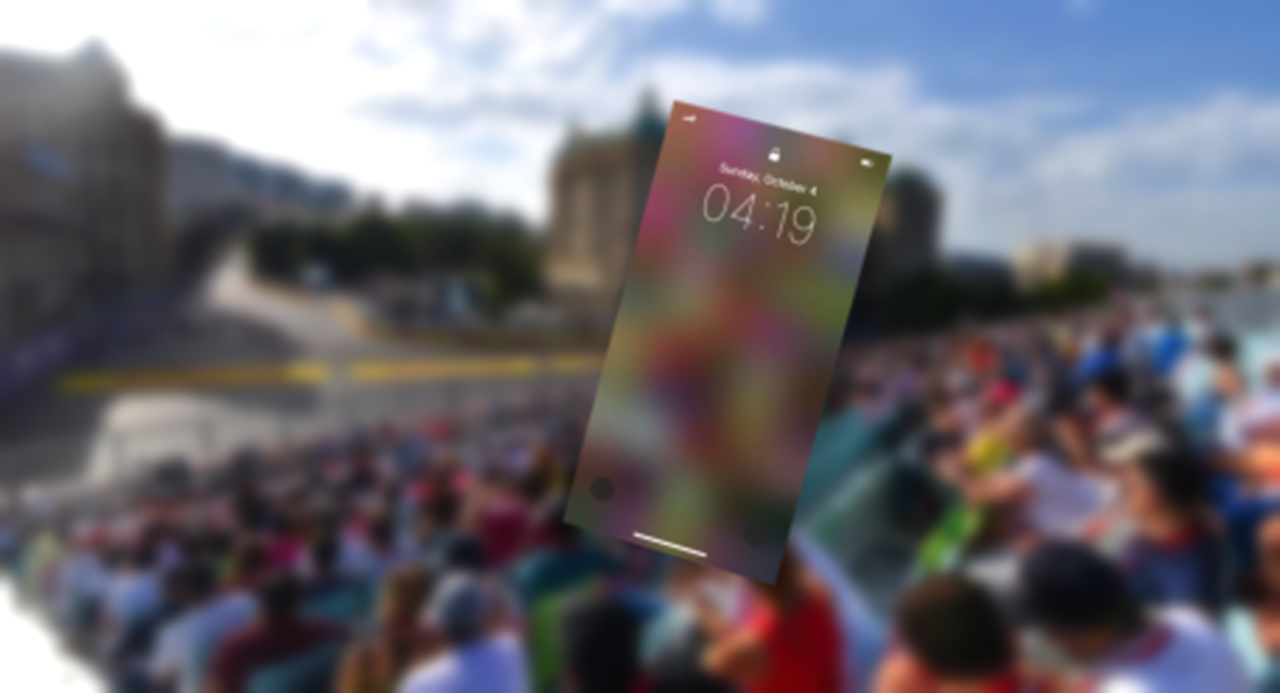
4 h 19 min
